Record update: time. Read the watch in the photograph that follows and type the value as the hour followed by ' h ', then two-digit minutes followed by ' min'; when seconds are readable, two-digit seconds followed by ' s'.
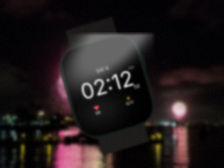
2 h 12 min
